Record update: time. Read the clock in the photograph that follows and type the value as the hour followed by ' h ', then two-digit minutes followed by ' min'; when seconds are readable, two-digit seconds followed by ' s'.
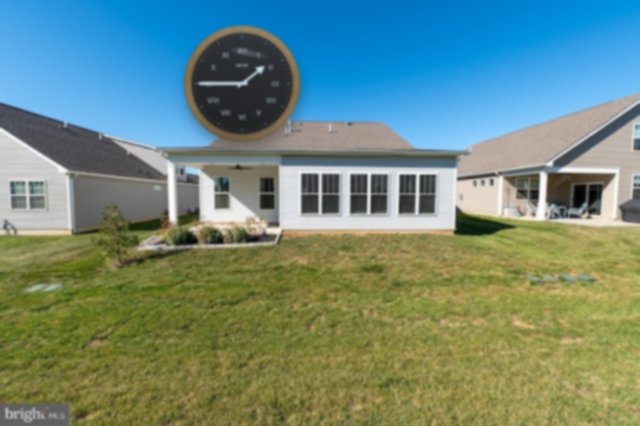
1 h 45 min
